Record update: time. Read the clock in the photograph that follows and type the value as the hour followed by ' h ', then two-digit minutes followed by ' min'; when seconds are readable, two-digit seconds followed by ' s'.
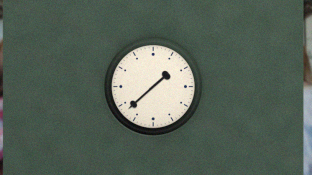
1 h 38 min
